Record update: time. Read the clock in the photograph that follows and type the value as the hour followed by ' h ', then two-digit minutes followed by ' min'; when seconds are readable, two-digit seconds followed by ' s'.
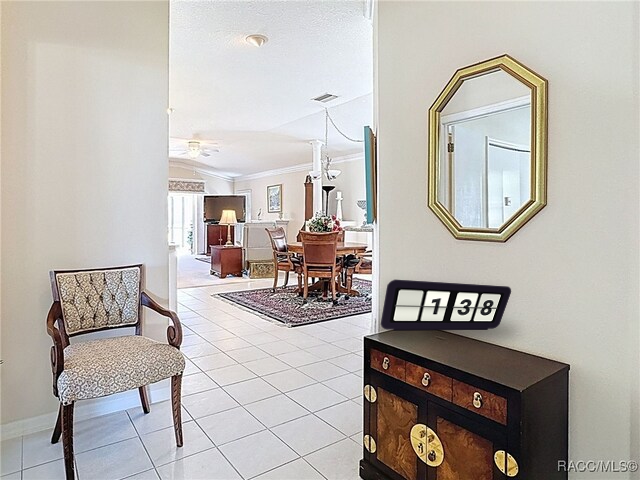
1 h 38 min
